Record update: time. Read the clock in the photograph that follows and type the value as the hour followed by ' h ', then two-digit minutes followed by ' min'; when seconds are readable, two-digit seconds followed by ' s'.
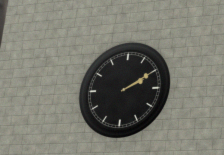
2 h 10 min
